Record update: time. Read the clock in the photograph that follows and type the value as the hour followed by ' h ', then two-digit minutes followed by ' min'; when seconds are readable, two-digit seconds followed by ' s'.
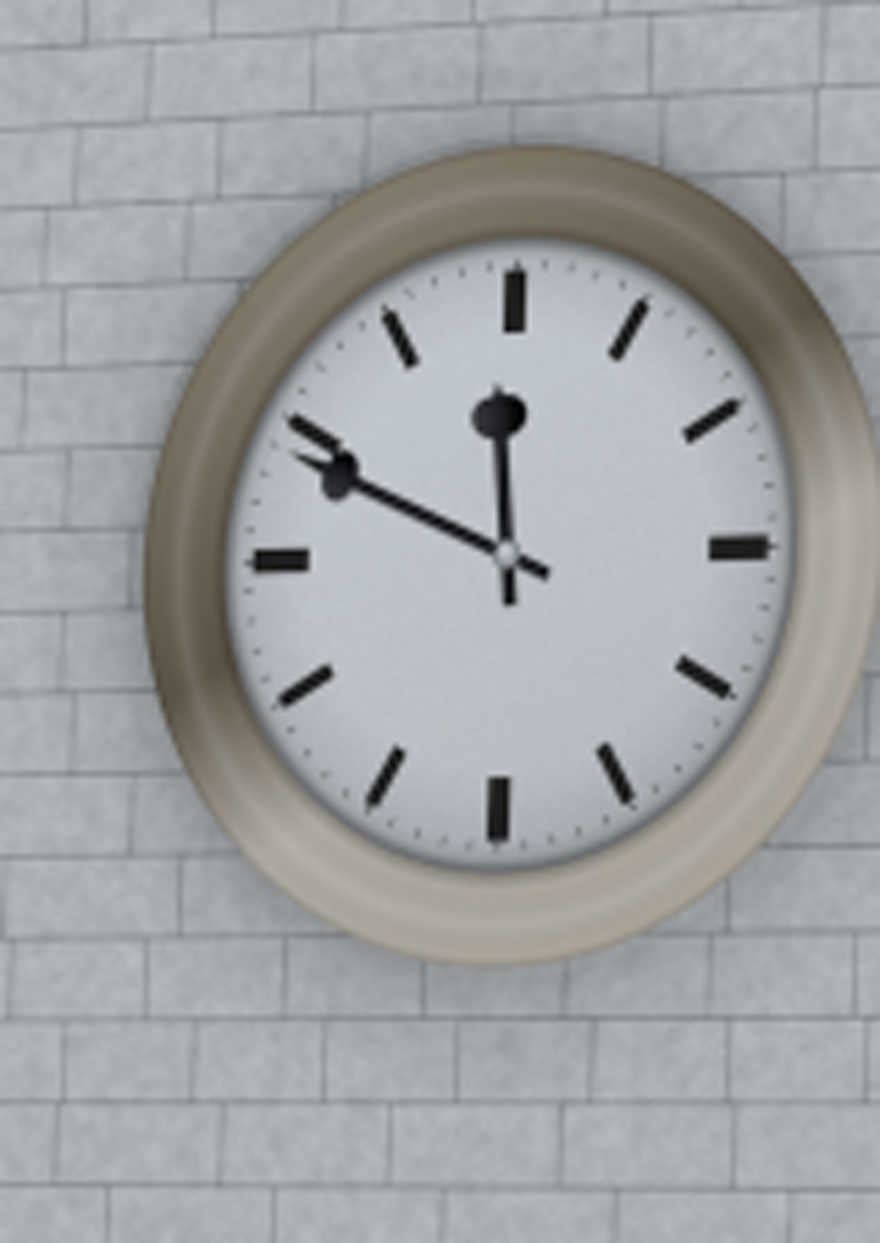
11 h 49 min
